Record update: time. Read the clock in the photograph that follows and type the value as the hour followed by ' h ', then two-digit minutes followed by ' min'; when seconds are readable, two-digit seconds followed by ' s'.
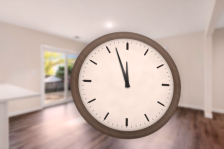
11 h 57 min
